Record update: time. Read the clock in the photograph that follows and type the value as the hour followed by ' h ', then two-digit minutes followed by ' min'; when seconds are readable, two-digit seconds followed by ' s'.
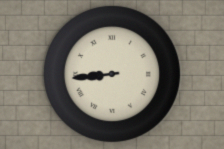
8 h 44 min
